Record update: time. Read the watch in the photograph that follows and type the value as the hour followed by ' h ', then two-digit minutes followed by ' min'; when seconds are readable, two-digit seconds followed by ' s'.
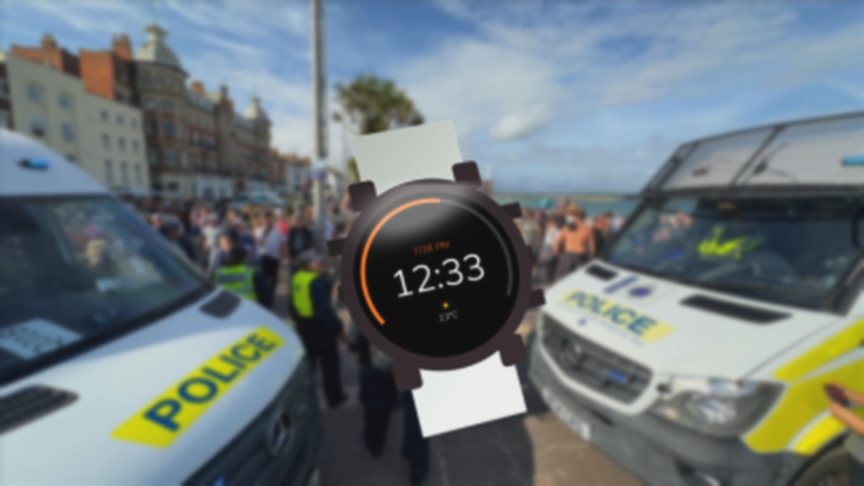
12 h 33 min
